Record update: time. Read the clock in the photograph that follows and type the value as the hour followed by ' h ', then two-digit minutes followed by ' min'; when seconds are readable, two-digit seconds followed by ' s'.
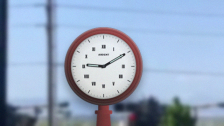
9 h 10 min
